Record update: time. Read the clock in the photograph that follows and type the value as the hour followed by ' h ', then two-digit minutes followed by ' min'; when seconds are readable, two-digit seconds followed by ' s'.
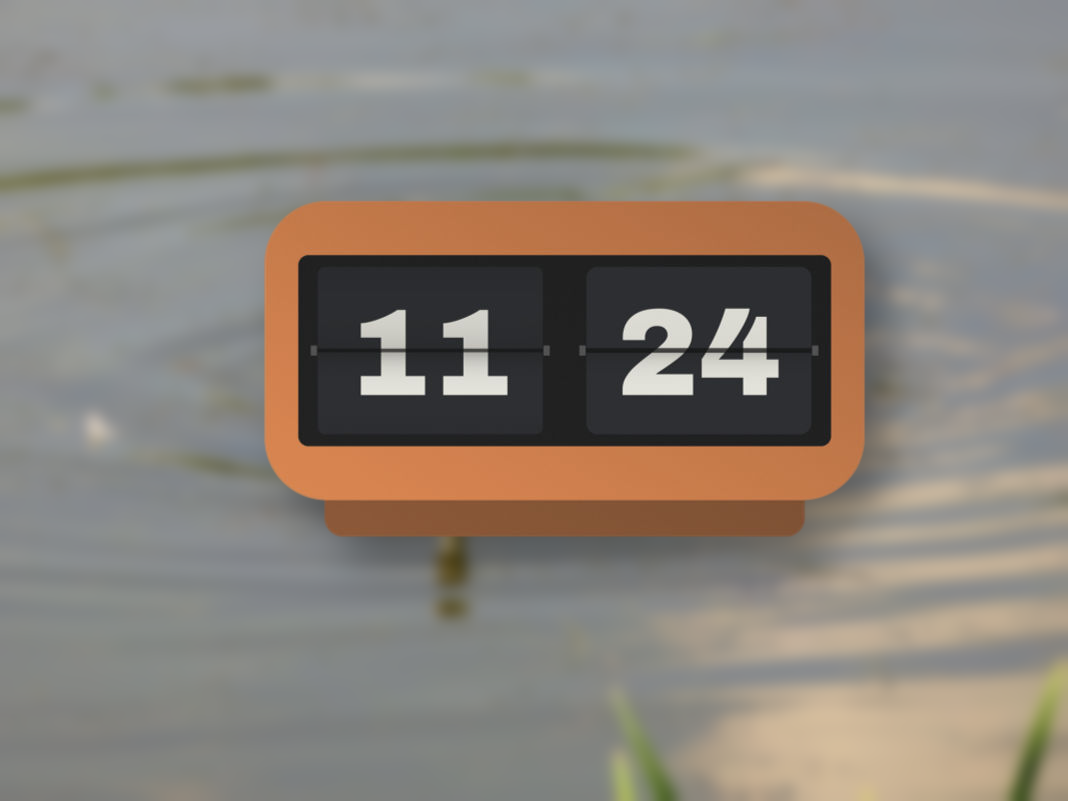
11 h 24 min
